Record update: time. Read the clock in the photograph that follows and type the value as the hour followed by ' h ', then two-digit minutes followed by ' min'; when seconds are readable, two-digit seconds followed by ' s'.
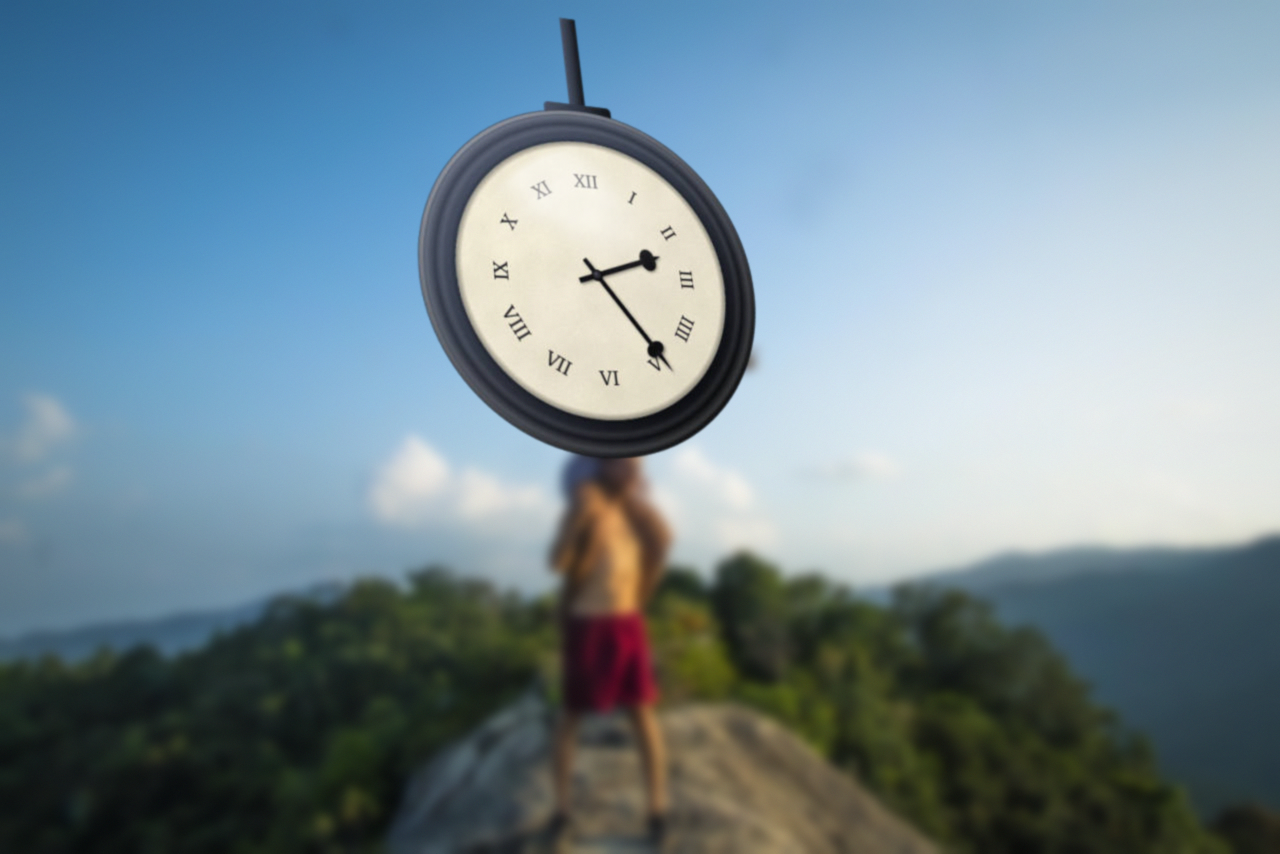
2 h 24 min
